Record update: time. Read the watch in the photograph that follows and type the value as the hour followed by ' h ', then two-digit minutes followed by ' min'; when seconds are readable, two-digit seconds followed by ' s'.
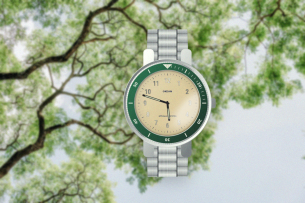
5 h 48 min
